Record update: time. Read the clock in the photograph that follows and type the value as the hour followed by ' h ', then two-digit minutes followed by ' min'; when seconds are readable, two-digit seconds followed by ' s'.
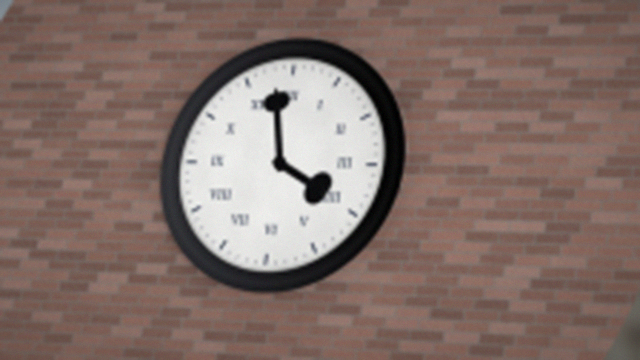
3 h 58 min
